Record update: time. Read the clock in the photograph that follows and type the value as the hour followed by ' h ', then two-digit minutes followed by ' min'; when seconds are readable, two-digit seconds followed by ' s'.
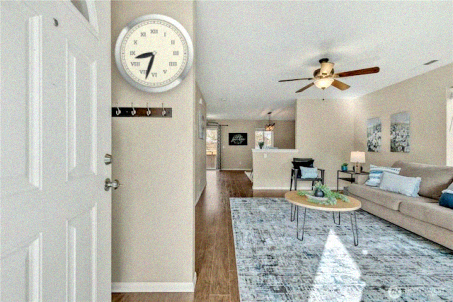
8 h 33 min
